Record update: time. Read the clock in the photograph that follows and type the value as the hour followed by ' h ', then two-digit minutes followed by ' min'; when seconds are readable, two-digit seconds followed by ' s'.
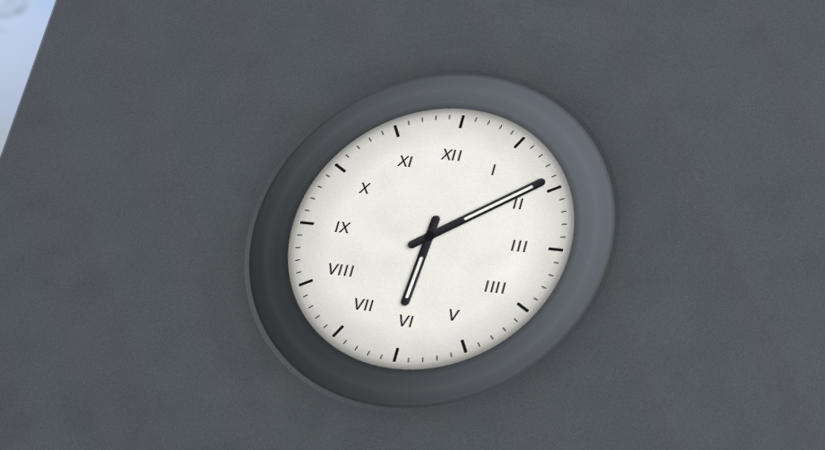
6 h 09 min
